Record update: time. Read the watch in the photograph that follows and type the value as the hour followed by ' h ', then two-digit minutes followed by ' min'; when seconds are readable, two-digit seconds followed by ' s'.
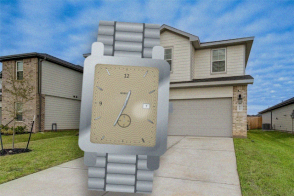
12 h 34 min
